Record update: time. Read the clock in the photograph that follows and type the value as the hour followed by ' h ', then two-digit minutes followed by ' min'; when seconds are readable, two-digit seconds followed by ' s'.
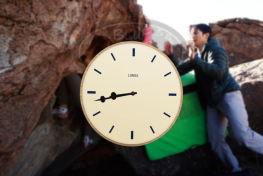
8 h 43 min
